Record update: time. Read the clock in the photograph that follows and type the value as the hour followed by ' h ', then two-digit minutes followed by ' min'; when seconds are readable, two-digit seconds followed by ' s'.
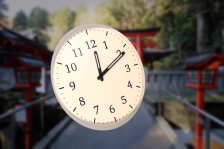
12 h 11 min
